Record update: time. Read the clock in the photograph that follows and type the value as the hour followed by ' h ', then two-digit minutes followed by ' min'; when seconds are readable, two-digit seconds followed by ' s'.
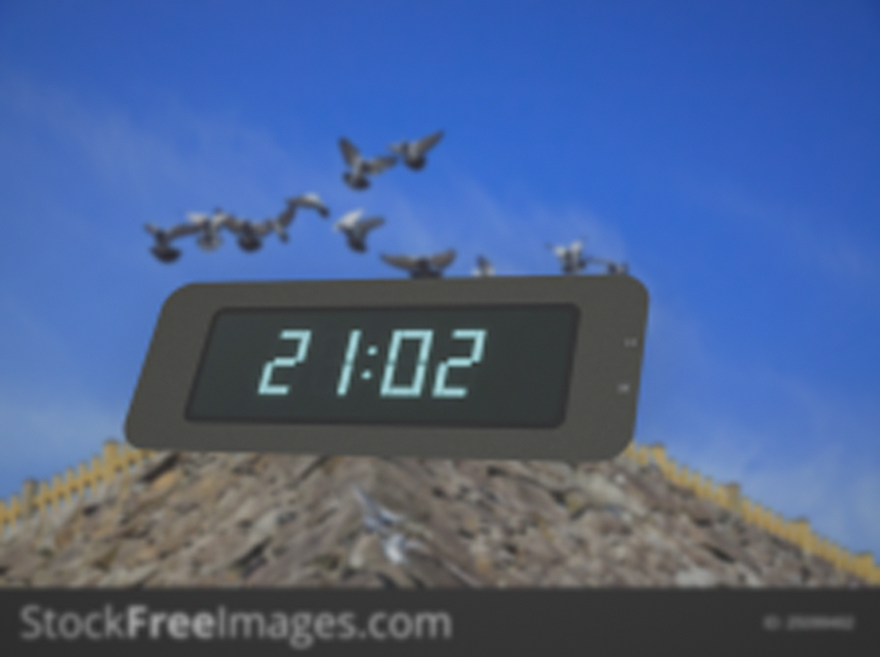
21 h 02 min
